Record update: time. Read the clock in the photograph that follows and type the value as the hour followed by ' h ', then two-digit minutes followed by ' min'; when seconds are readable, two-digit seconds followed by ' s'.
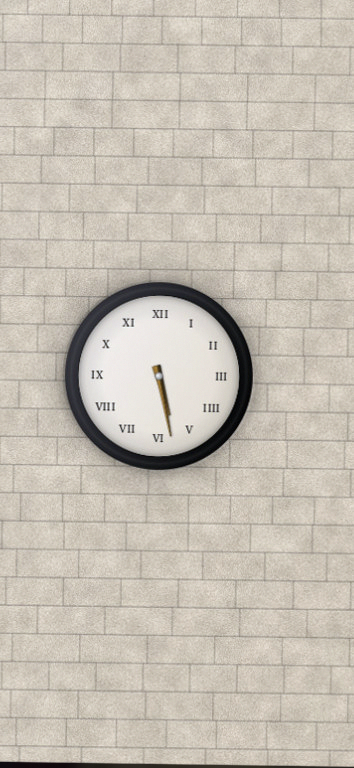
5 h 28 min
